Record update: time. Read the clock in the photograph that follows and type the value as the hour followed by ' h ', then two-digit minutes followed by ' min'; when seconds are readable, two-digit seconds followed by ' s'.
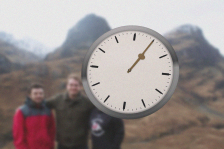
1 h 05 min
